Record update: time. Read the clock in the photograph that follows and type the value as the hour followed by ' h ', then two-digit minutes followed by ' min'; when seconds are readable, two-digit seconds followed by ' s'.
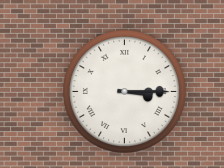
3 h 15 min
